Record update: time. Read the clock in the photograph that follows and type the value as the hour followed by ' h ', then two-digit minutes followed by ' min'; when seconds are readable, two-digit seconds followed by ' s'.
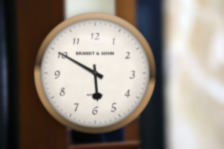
5 h 50 min
